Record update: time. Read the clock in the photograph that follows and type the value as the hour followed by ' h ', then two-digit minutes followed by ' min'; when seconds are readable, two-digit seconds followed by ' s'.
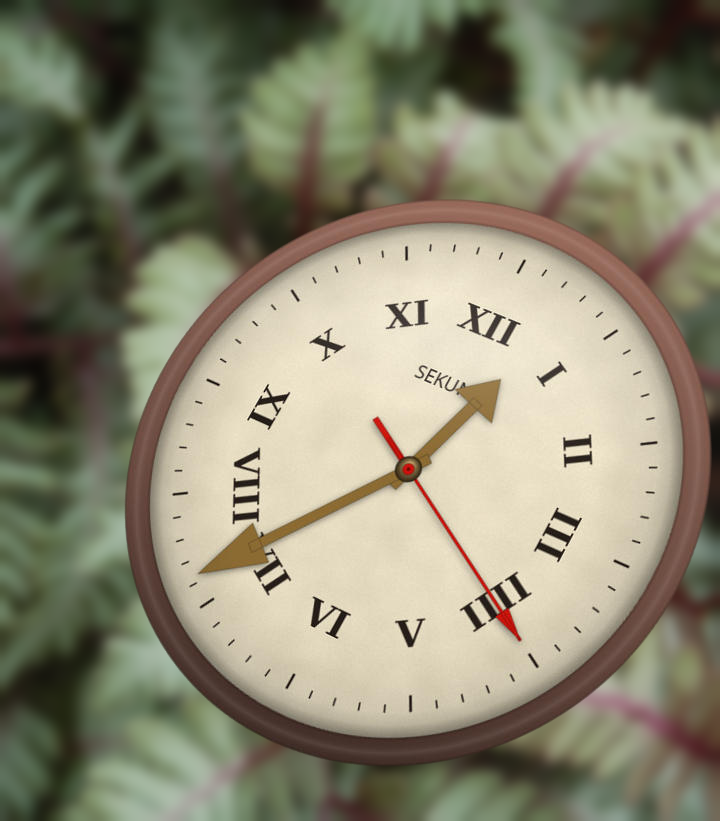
12 h 36 min 20 s
